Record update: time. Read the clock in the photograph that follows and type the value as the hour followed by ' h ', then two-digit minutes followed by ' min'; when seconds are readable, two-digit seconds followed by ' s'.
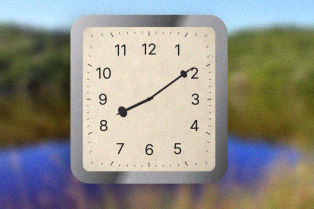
8 h 09 min
